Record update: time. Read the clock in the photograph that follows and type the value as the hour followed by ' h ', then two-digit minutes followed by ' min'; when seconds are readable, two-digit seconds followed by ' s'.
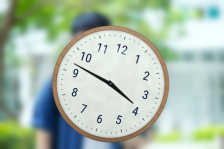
3 h 47 min
